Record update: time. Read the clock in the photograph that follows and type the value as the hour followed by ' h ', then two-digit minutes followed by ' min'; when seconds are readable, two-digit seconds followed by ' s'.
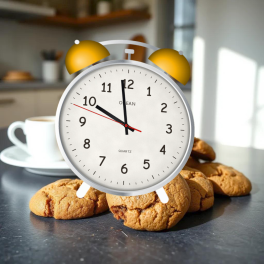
9 h 58 min 48 s
